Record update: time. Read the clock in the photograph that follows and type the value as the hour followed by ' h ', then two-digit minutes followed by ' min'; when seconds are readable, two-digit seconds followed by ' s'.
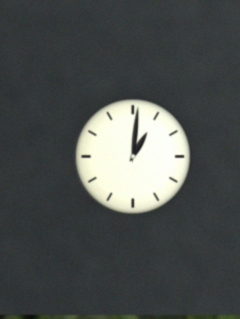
1 h 01 min
